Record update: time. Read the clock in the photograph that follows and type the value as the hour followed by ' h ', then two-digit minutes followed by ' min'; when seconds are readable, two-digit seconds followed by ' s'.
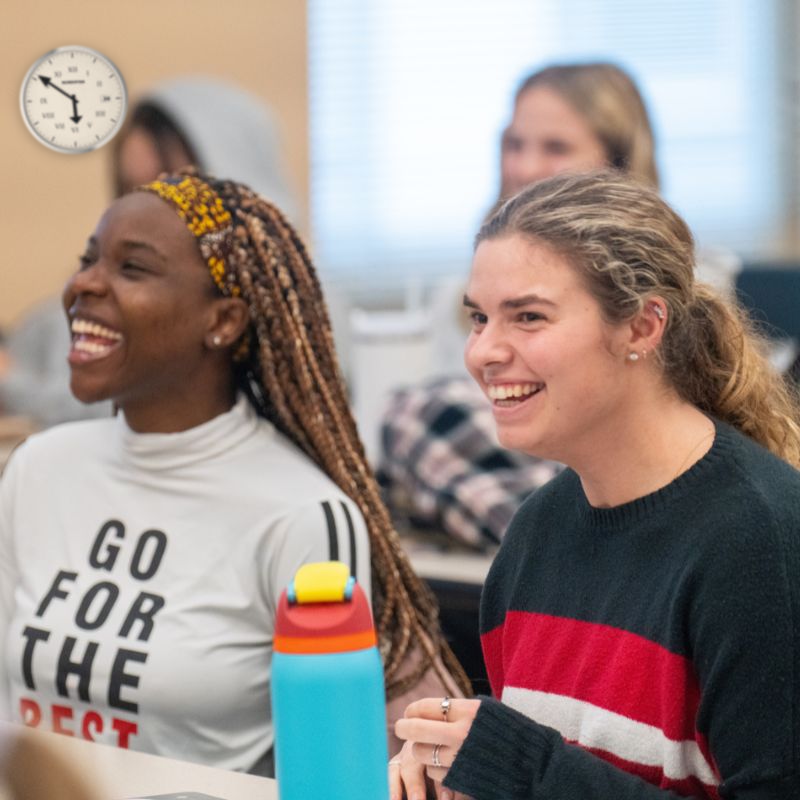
5 h 51 min
